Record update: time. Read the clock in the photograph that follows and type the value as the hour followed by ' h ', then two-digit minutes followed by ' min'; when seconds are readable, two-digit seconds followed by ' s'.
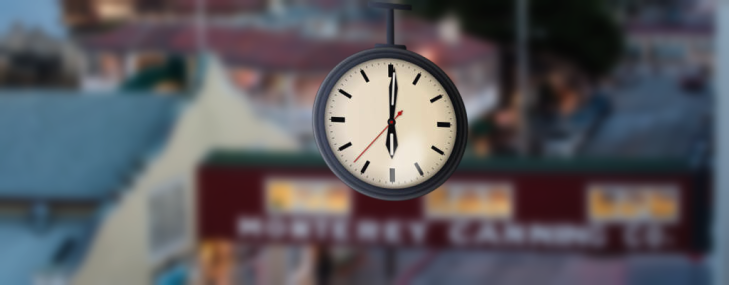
6 h 00 min 37 s
